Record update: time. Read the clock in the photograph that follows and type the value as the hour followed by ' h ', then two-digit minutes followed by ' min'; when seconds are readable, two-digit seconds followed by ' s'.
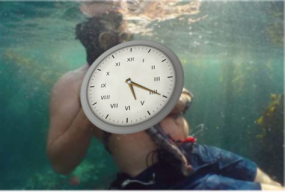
5 h 20 min
